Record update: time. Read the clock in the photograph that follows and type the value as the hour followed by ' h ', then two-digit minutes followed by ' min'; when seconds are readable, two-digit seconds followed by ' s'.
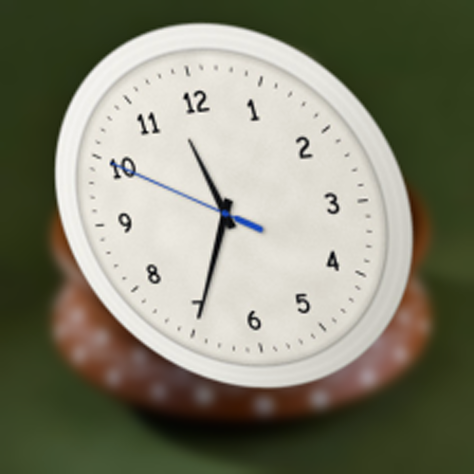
11 h 34 min 50 s
